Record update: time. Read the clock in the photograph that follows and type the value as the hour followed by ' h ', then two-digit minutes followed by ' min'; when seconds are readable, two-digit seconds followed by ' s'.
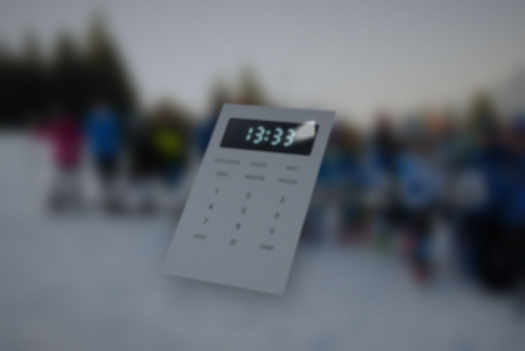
13 h 33 min
